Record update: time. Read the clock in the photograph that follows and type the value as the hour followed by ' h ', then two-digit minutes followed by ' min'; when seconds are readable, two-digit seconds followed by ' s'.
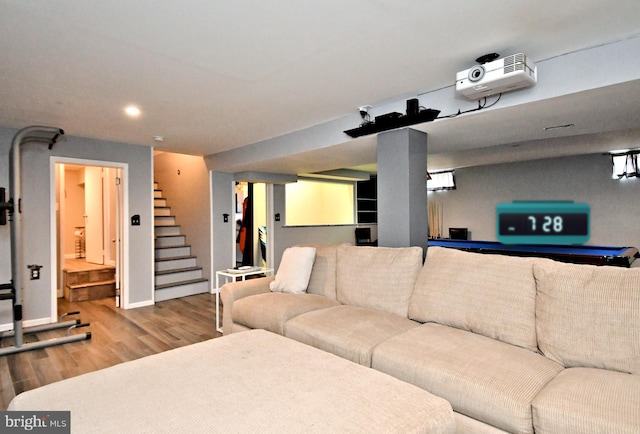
7 h 28 min
